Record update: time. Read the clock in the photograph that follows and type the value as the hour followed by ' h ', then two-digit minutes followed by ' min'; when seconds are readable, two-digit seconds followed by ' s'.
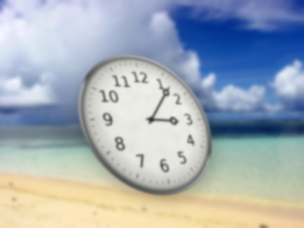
3 h 07 min
